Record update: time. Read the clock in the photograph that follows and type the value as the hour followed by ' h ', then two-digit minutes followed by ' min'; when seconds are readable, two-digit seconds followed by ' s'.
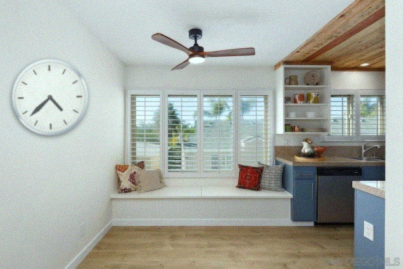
4 h 38 min
